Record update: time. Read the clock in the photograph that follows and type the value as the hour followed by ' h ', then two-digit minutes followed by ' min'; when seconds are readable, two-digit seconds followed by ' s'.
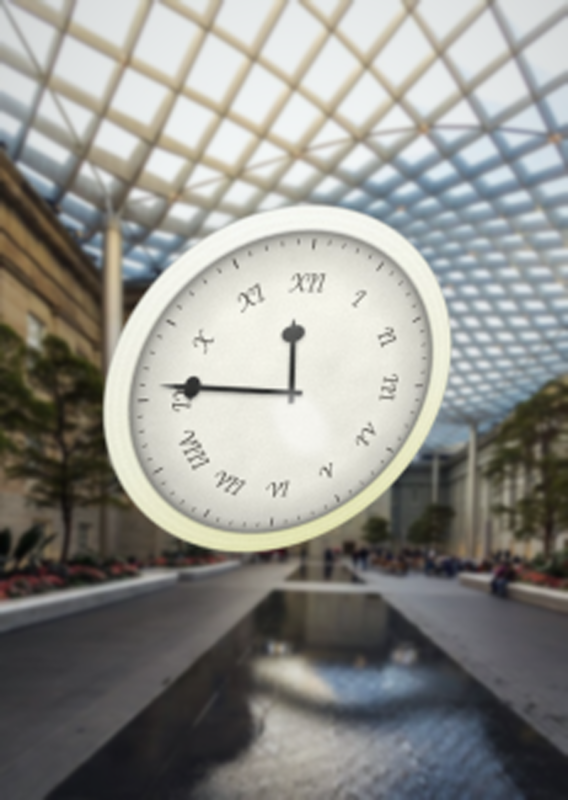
11 h 46 min
